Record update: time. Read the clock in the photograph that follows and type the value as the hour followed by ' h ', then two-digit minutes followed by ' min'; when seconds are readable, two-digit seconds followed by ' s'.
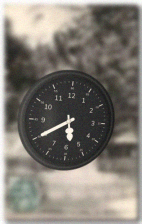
5 h 40 min
